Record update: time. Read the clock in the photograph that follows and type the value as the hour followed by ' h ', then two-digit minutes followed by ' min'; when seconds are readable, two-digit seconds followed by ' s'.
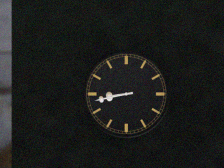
8 h 43 min
